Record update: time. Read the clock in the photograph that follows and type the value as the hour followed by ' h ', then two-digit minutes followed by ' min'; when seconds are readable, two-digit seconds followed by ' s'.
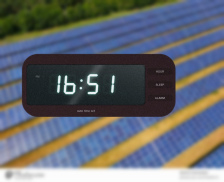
16 h 51 min
